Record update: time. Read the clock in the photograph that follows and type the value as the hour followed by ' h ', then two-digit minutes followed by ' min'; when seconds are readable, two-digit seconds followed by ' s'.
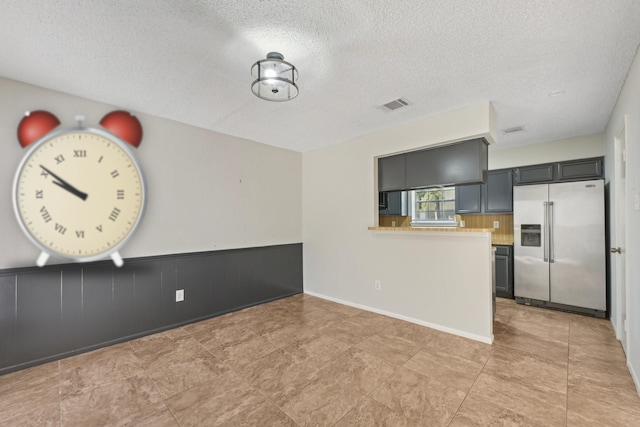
9 h 51 min
